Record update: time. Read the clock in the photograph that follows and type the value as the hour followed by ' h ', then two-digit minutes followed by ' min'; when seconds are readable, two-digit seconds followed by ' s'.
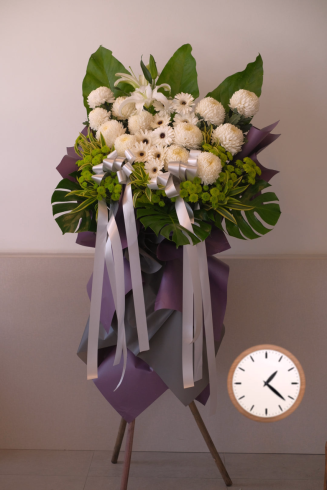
1 h 22 min
